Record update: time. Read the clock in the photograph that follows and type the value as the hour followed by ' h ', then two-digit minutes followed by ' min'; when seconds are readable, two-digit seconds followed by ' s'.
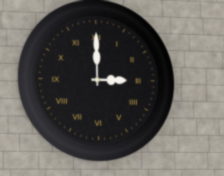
3 h 00 min
